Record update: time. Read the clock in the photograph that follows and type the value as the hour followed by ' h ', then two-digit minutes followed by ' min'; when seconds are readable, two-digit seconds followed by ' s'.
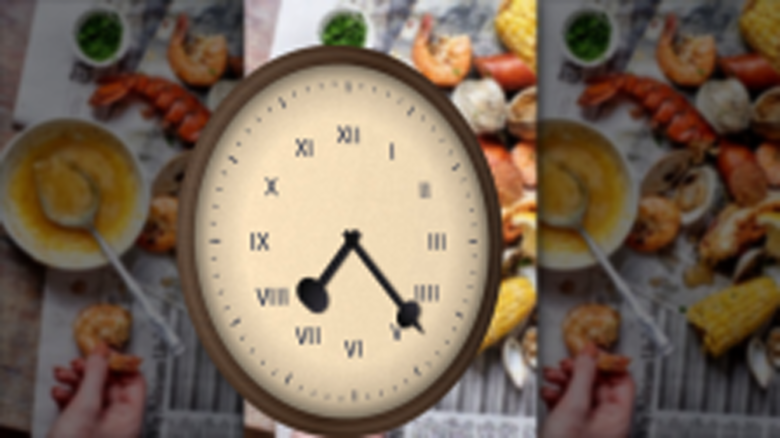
7 h 23 min
